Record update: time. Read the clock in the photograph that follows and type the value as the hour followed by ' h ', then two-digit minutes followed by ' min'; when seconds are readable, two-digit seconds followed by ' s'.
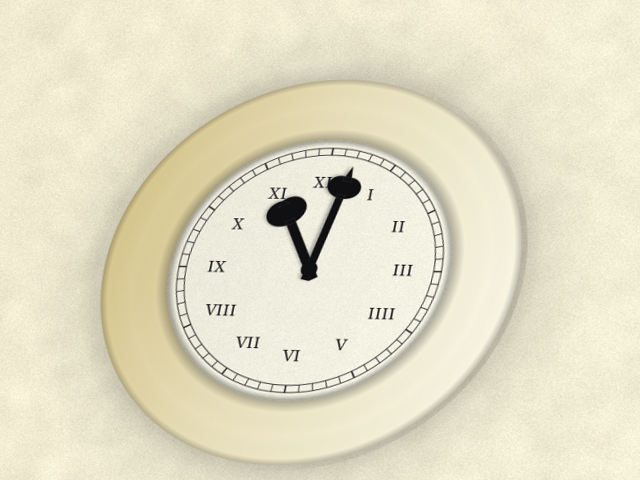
11 h 02 min
